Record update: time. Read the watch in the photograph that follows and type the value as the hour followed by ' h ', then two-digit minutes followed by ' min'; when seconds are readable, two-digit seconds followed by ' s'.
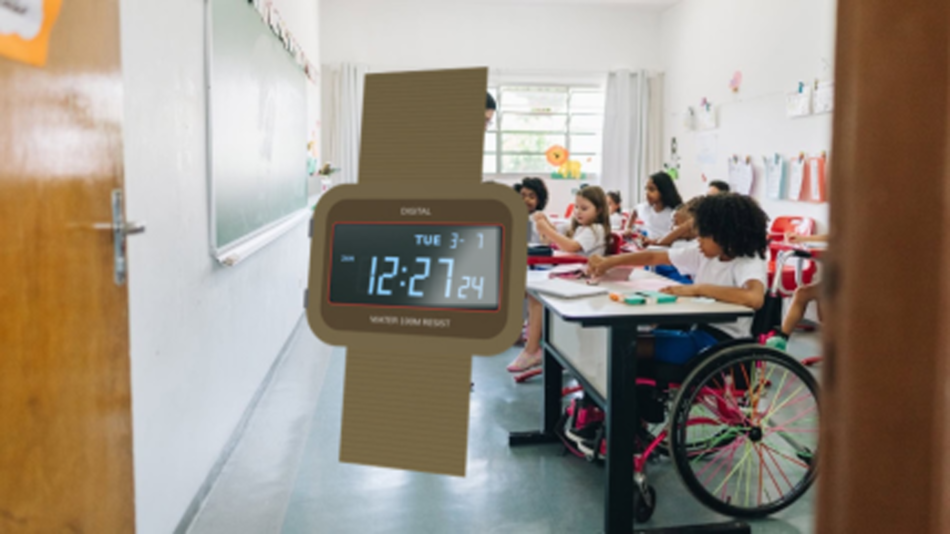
12 h 27 min 24 s
